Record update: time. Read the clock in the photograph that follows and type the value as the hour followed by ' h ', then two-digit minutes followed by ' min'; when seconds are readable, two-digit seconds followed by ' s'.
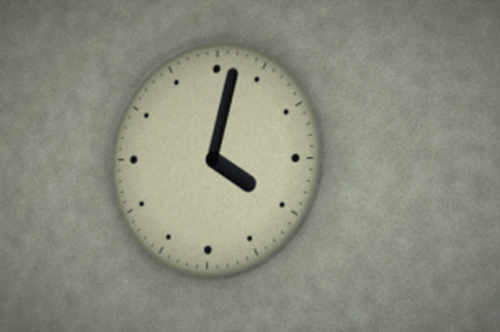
4 h 02 min
